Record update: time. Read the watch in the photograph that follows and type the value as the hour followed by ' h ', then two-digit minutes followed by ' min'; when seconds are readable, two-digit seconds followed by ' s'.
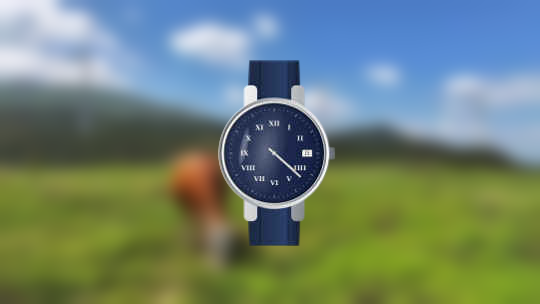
4 h 22 min
